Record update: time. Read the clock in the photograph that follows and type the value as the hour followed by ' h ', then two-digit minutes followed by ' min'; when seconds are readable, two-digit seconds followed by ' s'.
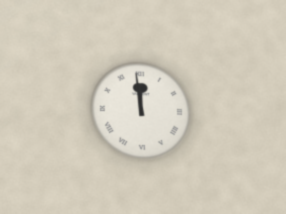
11 h 59 min
